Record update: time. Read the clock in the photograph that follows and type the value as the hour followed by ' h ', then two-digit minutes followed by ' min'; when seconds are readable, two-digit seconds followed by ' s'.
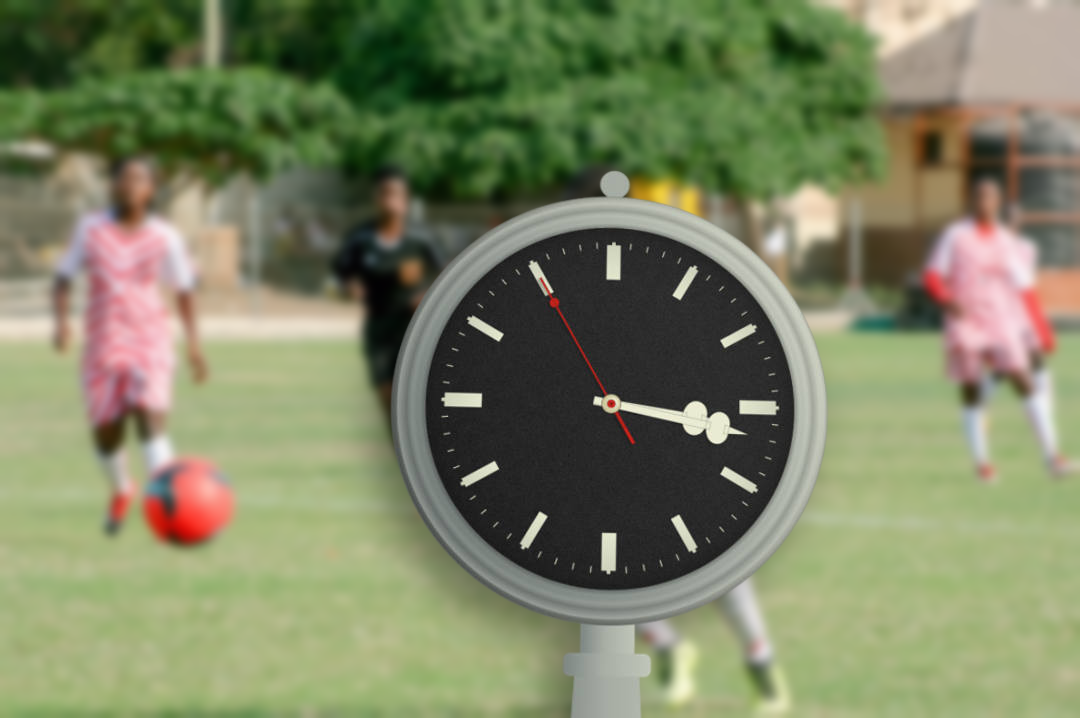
3 h 16 min 55 s
